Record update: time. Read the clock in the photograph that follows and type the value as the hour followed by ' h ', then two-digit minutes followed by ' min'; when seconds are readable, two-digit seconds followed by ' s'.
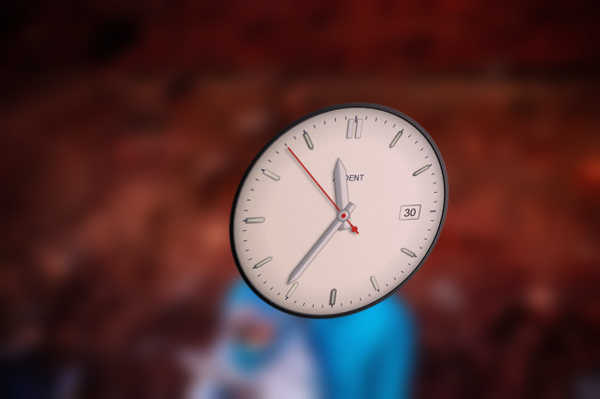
11 h 35 min 53 s
